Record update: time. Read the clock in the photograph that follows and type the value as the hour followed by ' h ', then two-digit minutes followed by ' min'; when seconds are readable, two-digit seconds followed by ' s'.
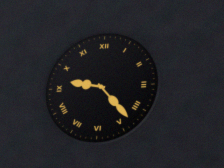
9 h 23 min
